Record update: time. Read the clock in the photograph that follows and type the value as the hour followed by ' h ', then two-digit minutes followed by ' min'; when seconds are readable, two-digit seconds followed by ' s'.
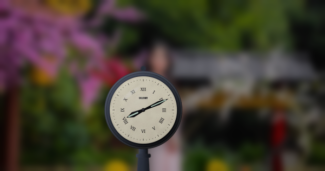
8 h 11 min
